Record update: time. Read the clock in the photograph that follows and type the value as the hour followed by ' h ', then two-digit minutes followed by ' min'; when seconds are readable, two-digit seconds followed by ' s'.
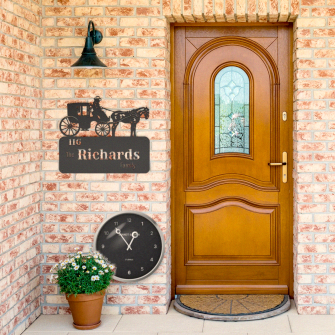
12 h 54 min
